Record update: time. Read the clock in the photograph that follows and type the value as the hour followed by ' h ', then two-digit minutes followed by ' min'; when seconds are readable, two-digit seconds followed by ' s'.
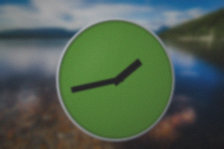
1 h 43 min
